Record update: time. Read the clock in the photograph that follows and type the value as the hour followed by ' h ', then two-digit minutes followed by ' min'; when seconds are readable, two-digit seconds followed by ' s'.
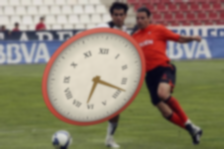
6 h 18 min
